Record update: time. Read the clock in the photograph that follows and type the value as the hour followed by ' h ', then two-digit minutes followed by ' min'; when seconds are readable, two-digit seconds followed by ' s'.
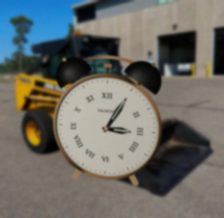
3 h 05 min
